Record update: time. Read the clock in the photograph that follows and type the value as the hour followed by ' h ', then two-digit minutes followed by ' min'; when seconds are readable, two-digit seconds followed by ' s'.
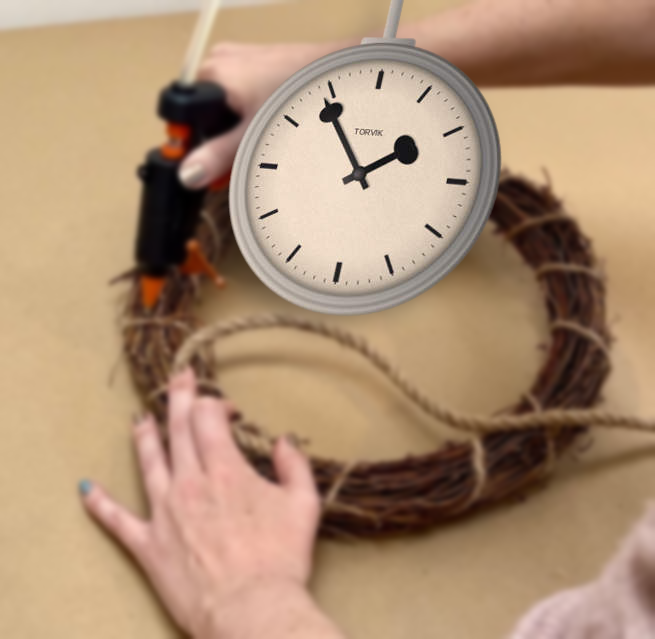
1 h 54 min
